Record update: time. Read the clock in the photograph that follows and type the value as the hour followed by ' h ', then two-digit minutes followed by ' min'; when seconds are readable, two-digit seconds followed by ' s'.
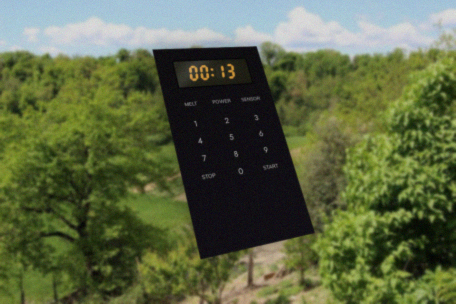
0 h 13 min
